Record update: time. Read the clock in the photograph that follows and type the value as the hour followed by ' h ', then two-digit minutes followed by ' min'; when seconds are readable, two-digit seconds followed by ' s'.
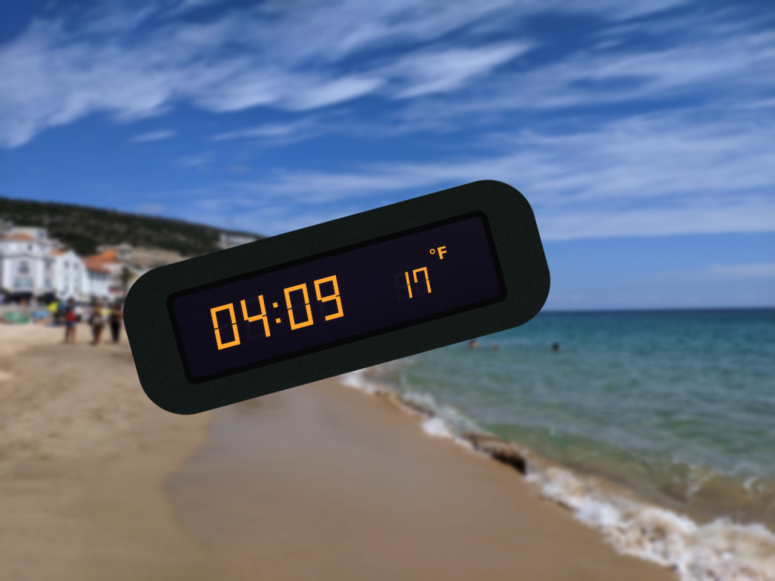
4 h 09 min
